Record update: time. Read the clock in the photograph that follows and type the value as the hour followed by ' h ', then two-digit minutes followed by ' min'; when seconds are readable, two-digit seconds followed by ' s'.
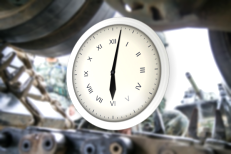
6 h 02 min
